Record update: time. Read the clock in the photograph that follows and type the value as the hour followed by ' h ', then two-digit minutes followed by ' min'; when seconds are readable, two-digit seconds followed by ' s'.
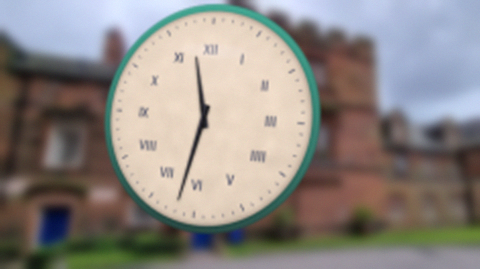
11 h 32 min
